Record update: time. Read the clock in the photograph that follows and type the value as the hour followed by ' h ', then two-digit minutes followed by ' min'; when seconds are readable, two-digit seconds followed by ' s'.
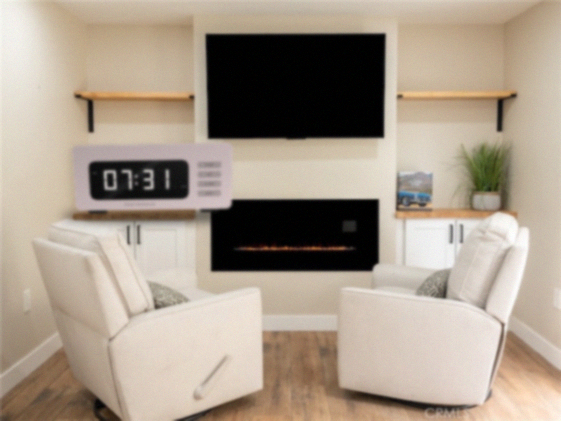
7 h 31 min
